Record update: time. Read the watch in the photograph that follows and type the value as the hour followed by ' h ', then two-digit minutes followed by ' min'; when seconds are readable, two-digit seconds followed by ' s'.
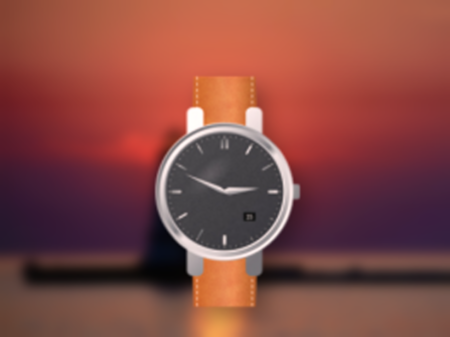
2 h 49 min
